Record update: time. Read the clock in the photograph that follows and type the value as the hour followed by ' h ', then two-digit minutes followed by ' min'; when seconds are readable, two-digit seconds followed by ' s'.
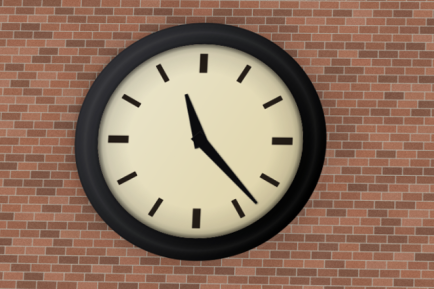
11 h 23 min
